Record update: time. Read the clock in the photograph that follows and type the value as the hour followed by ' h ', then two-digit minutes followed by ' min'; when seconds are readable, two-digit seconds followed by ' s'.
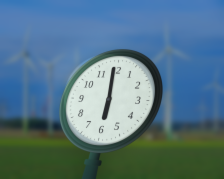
5 h 59 min
